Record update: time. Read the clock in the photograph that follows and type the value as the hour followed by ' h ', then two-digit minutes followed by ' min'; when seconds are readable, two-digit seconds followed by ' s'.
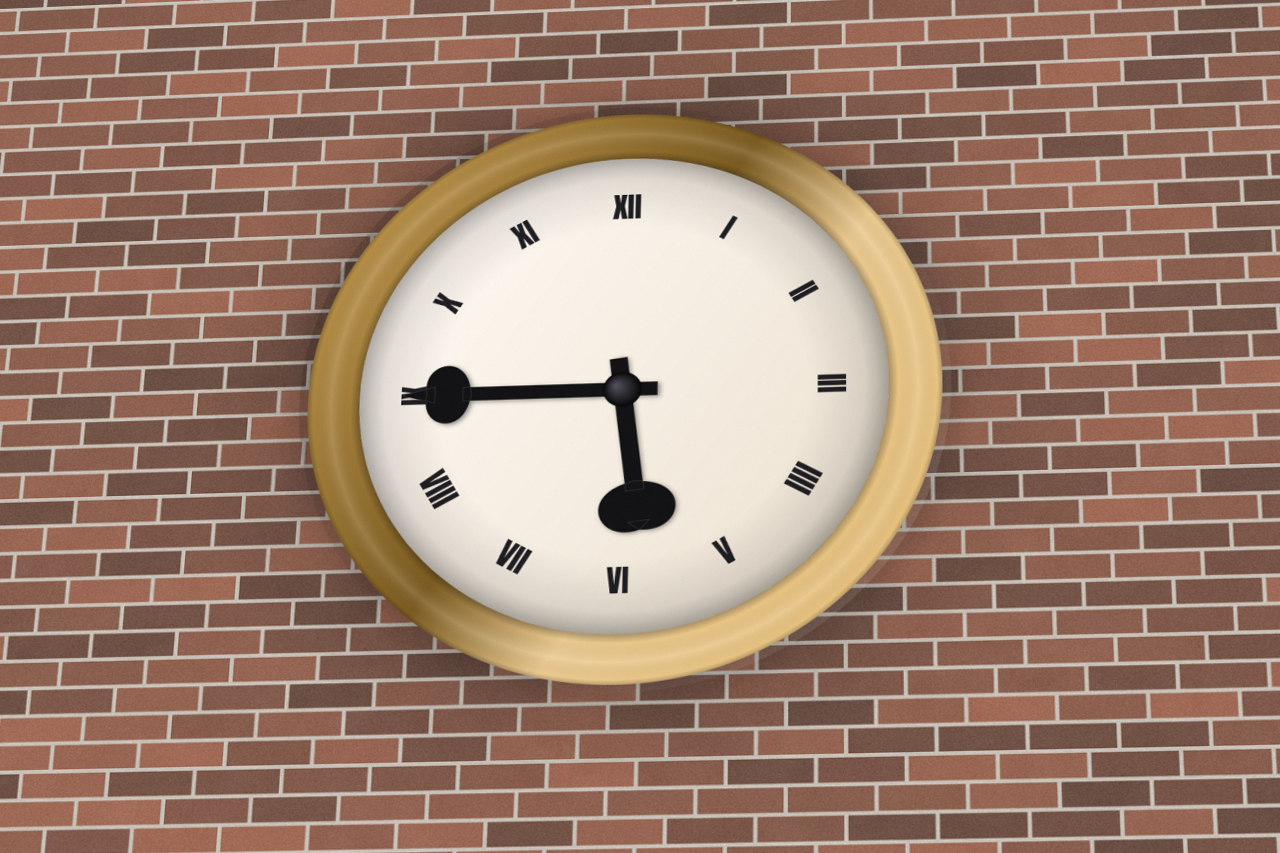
5 h 45 min
